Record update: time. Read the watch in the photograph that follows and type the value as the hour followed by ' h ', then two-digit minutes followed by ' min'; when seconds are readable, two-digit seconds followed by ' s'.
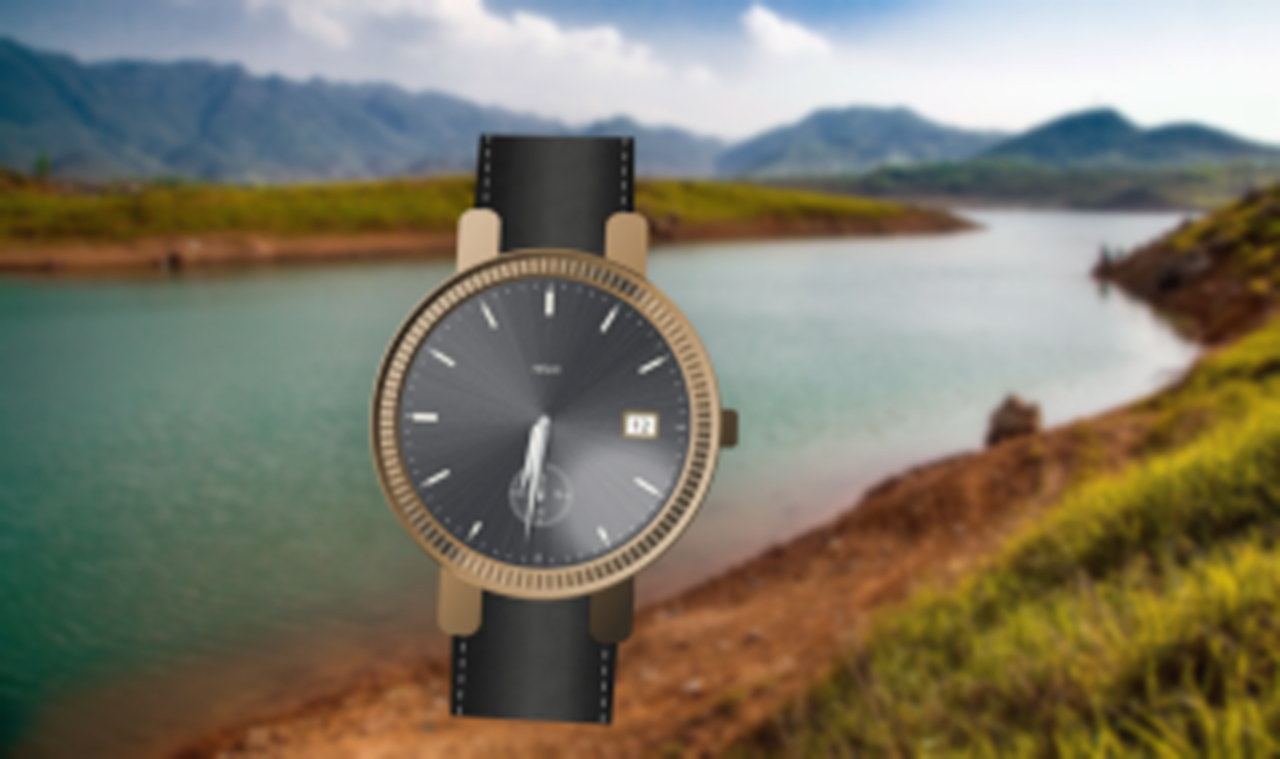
6 h 31 min
